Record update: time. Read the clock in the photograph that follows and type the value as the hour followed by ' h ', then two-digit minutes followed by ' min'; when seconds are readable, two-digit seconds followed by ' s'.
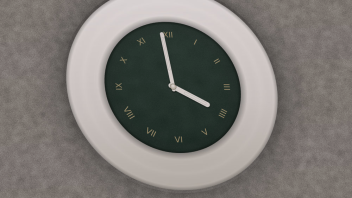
3 h 59 min
